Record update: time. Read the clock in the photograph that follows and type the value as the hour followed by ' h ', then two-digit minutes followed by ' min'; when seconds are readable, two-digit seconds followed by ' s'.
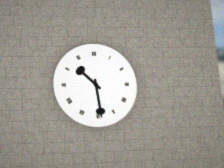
10 h 29 min
